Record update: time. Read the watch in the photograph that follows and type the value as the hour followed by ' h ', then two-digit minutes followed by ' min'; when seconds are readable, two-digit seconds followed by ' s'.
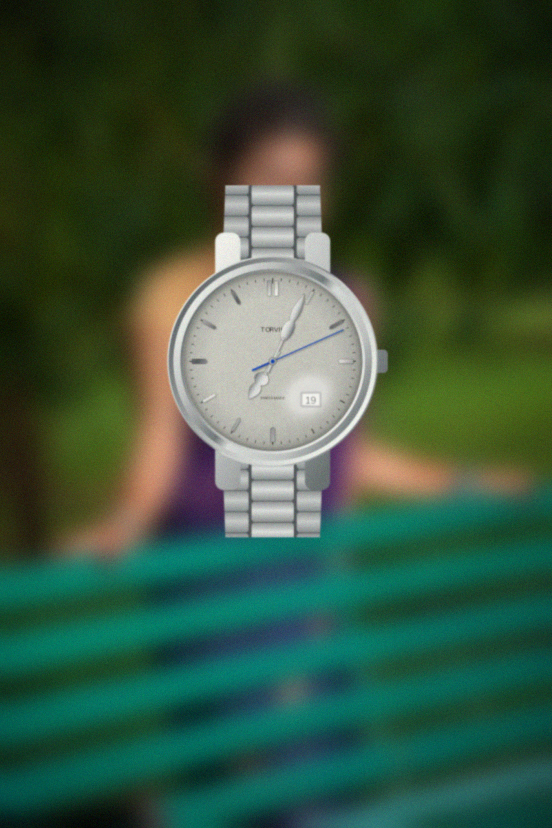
7 h 04 min 11 s
